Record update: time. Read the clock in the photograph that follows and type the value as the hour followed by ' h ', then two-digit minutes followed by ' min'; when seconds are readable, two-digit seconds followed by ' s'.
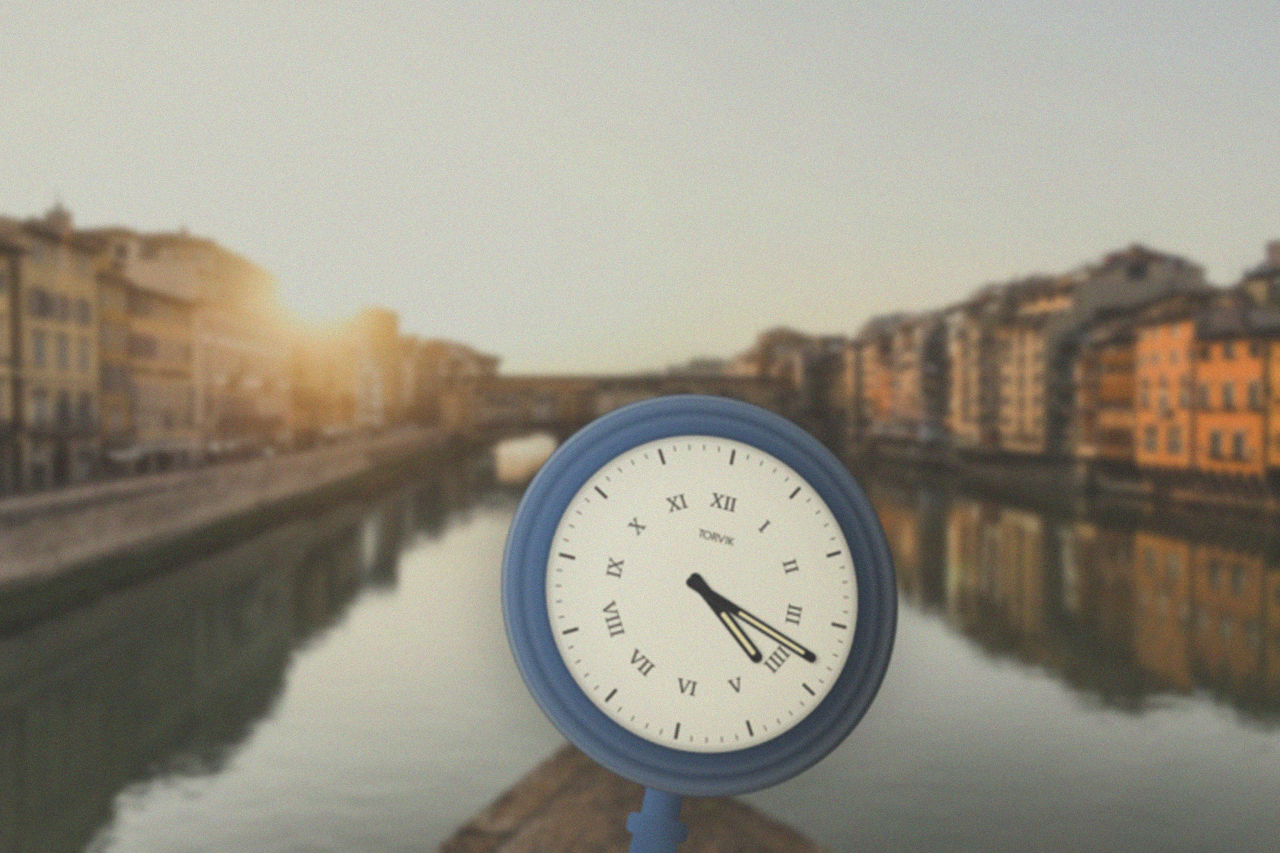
4 h 18 min
